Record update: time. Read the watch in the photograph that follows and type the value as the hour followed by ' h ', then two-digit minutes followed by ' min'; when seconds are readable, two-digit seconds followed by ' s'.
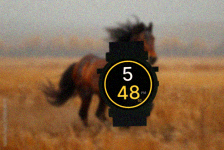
5 h 48 min
